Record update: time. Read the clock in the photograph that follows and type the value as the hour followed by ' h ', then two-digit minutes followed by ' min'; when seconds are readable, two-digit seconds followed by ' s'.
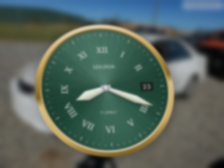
8 h 19 min
